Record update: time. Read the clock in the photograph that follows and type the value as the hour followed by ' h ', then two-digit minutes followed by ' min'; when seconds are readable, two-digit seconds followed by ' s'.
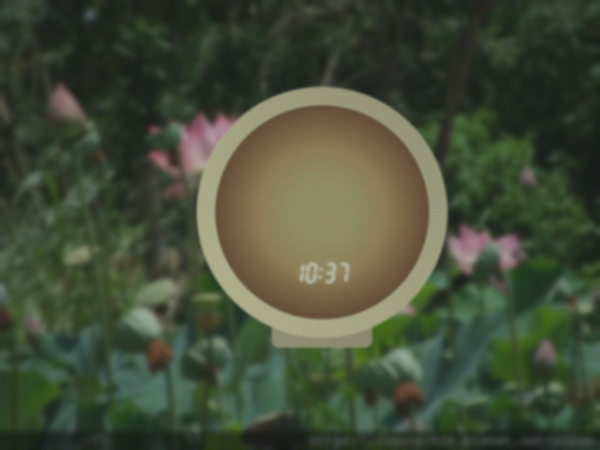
10 h 37 min
